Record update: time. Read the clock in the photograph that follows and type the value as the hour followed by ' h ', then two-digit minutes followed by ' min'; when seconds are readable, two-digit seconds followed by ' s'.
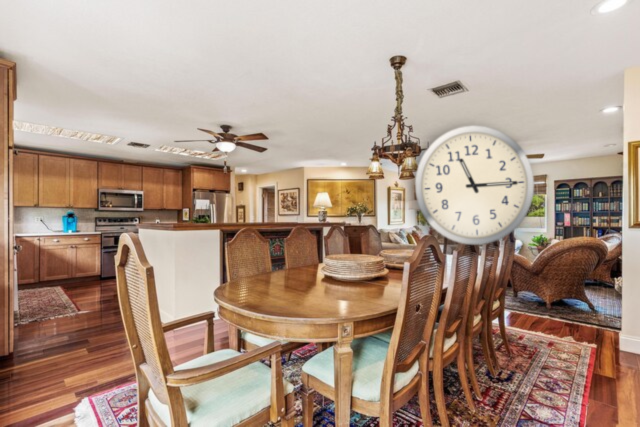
11 h 15 min
